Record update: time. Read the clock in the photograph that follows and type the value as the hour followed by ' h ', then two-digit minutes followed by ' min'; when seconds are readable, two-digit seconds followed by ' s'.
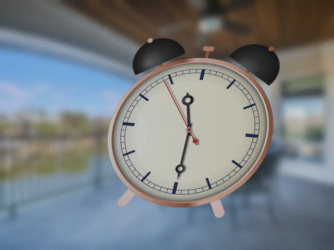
11 h 29 min 54 s
